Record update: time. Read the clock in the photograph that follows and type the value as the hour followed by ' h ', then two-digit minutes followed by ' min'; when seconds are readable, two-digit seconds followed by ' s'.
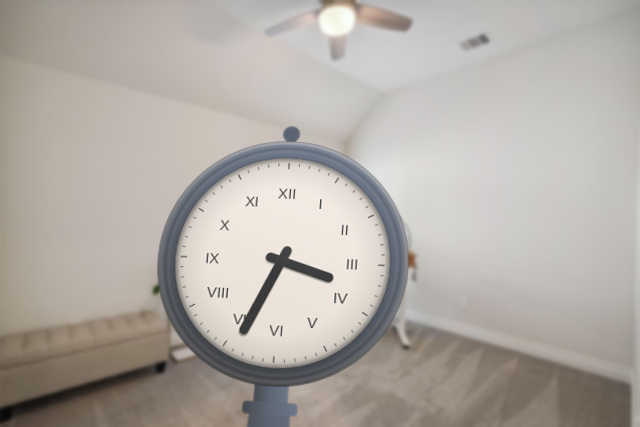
3 h 34 min
